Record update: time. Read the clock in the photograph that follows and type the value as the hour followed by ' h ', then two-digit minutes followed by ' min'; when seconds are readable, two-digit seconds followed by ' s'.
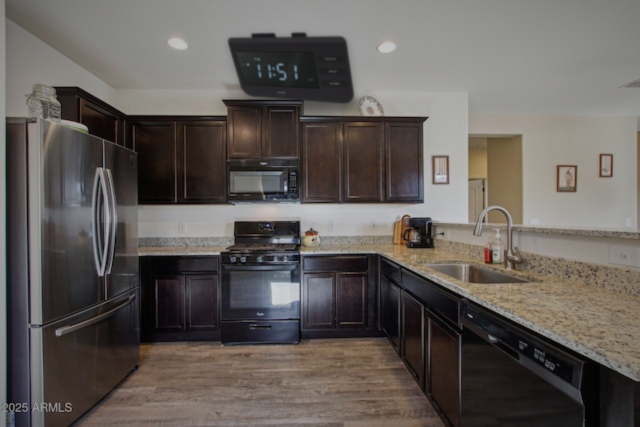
11 h 51 min
